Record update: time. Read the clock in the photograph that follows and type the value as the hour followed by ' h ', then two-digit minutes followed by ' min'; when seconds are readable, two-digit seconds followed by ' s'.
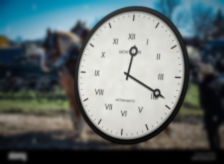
12 h 19 min
